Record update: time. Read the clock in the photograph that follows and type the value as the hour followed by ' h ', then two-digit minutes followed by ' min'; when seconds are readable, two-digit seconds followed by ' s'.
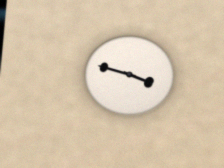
3 h 48 min
